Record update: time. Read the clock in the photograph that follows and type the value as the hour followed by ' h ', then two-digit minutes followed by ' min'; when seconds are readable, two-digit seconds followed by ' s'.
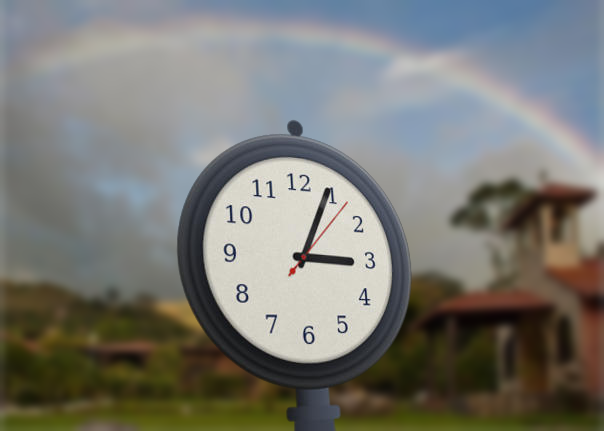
3 h 04 min 07 s
